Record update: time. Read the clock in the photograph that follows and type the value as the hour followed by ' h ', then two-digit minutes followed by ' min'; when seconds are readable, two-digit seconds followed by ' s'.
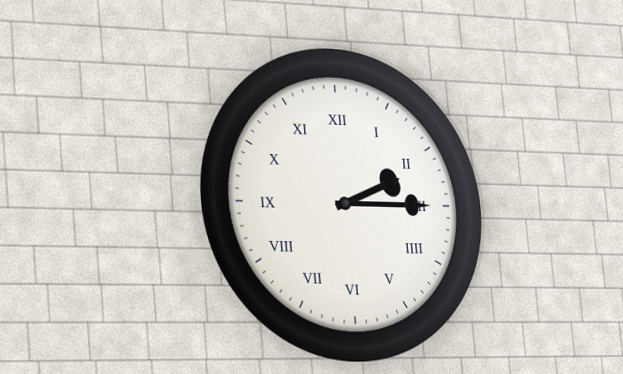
2 h 15 min
